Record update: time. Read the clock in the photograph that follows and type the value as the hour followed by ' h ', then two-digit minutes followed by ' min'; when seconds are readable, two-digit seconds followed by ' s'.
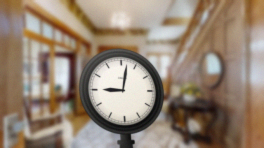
9 h 02 min
